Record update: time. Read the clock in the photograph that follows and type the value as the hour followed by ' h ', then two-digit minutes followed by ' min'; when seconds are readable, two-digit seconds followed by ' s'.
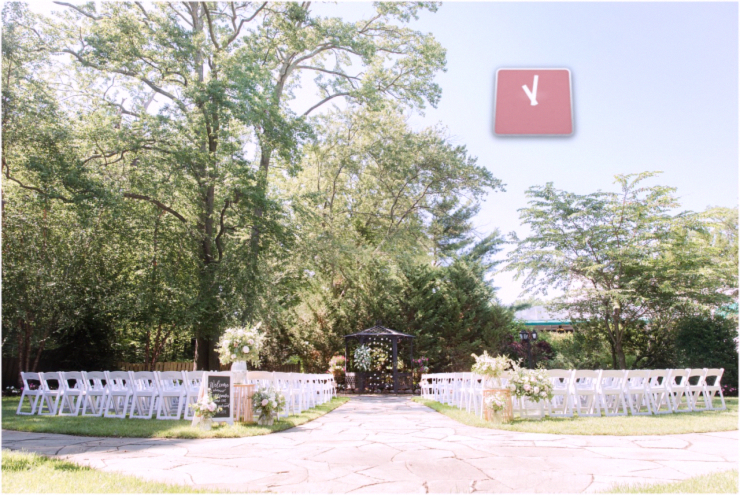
11 h 01 min
